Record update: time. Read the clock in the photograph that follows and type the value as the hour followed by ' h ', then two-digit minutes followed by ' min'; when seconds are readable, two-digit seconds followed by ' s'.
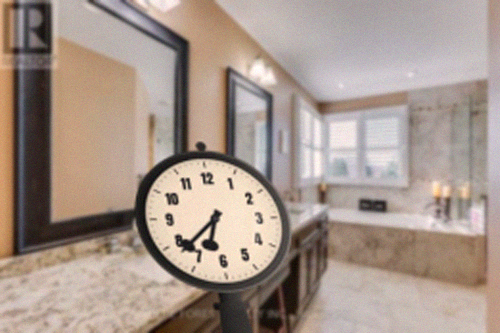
6 h 38 min
